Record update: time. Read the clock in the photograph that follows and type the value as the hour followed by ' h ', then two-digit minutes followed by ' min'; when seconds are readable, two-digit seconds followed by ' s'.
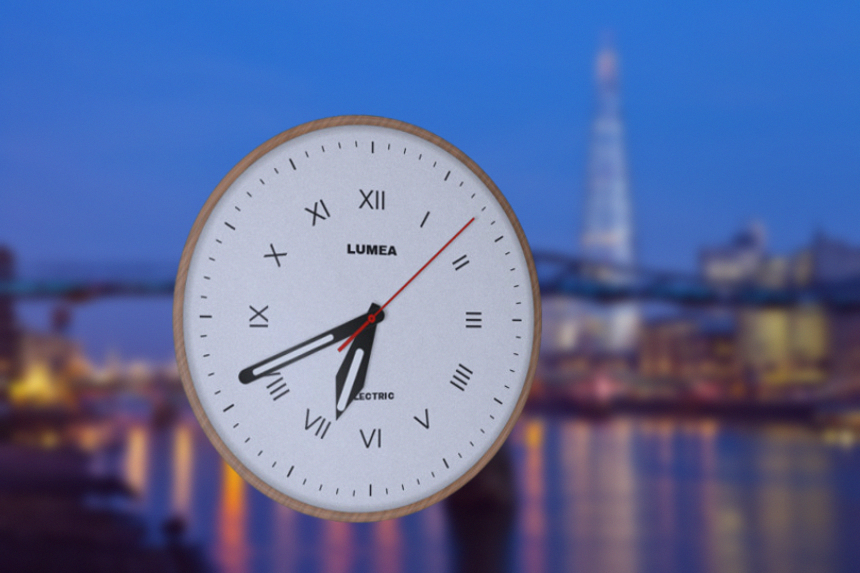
6 h 41 min 08 s
